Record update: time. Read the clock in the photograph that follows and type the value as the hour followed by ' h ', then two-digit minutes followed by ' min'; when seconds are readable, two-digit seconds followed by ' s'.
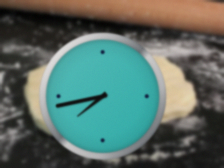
7 h 43 min
